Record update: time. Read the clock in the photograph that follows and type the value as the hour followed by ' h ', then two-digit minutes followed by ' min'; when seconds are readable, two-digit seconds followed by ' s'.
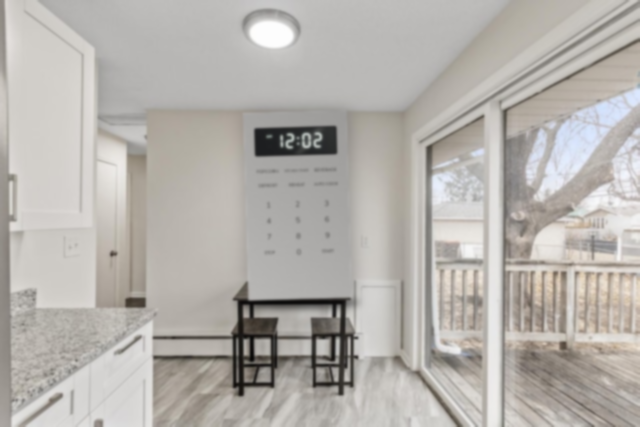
12 h 02 min
